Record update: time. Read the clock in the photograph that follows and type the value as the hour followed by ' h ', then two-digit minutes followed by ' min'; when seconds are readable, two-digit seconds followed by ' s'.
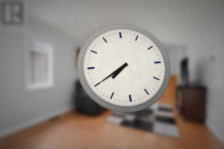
7 h 40 min
